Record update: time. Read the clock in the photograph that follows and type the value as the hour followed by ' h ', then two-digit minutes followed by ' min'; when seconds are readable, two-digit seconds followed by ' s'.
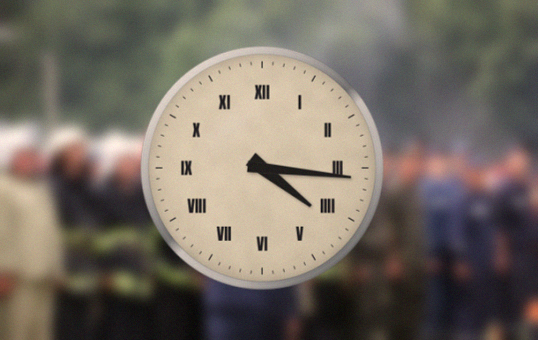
4 h 16 min
